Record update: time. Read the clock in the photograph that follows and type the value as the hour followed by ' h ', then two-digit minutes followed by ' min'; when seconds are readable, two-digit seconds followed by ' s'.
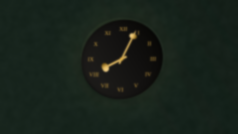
8 h 04 min
